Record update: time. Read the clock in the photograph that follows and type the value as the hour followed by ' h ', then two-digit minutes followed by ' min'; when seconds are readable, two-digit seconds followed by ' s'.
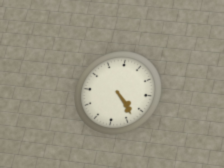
4 h 23 min
